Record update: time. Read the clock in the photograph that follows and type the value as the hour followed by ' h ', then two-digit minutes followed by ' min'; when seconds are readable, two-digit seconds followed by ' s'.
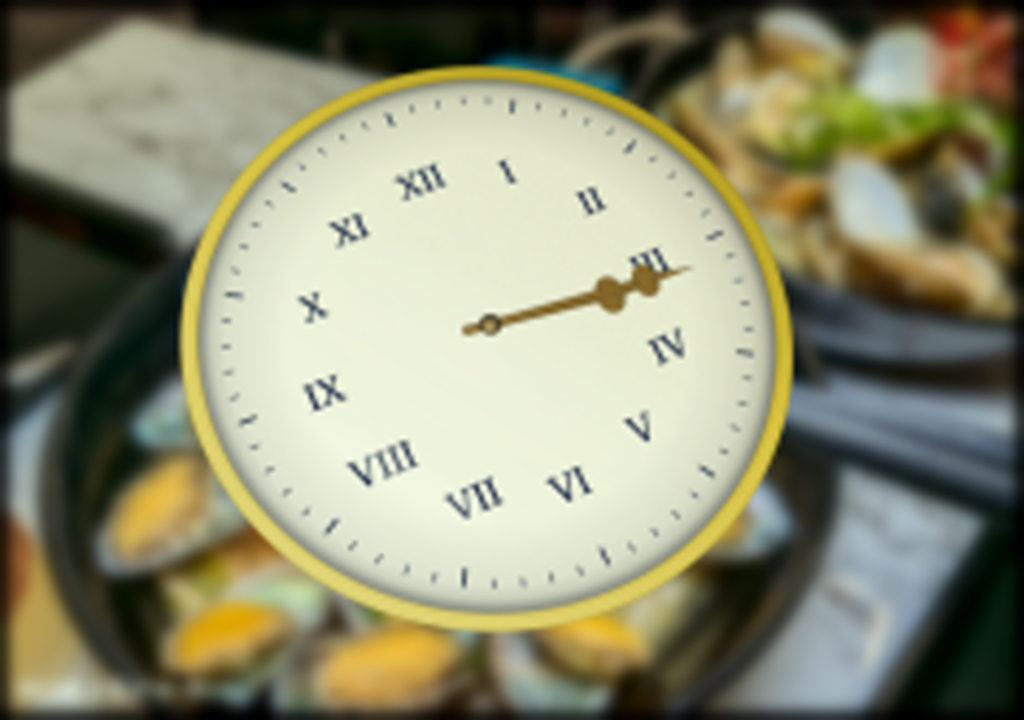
3 h 16 min
